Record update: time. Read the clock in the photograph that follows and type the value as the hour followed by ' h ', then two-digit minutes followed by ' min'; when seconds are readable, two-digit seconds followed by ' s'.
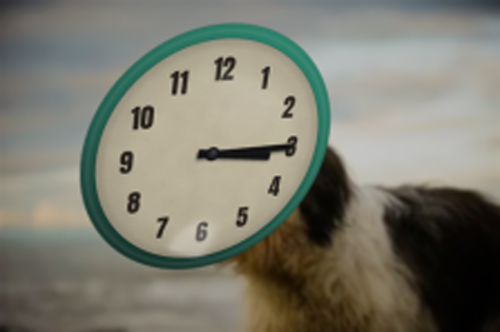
3 h 15 min
